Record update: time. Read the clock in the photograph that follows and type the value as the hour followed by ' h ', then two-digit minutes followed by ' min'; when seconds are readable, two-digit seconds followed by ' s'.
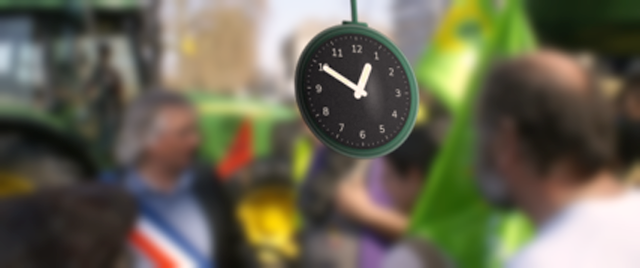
12 h 50 min
